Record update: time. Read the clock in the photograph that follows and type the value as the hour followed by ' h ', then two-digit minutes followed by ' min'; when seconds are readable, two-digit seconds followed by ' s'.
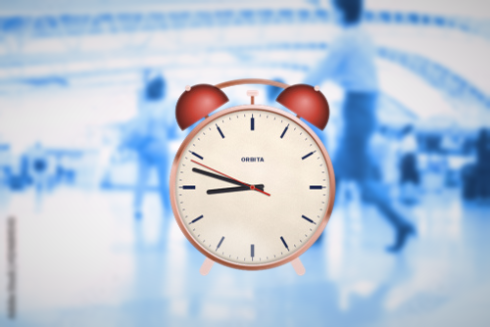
8 h 47 min 49 s
